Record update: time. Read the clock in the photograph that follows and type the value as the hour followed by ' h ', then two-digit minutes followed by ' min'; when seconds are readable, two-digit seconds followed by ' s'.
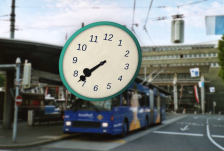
7 h 37 min
